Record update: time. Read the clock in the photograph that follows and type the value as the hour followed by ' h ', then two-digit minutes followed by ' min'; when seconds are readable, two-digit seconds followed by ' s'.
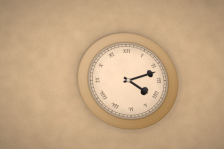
4 h 12 min
